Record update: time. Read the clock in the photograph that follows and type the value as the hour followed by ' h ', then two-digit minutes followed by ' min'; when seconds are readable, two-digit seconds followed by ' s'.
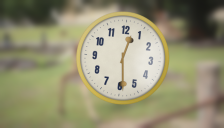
12 h 29 min
